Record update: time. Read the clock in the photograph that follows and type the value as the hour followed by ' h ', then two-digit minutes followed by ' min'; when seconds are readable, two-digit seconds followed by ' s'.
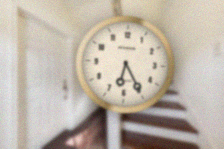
6 h 25 min
